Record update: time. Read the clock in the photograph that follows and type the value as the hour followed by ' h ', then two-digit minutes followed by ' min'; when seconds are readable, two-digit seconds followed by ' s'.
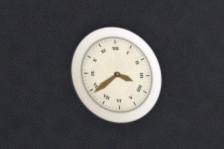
3 h 39 min
